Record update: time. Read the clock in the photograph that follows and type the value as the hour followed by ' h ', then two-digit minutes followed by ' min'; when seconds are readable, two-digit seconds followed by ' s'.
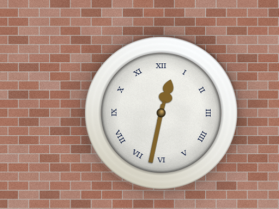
12 h 32 min
